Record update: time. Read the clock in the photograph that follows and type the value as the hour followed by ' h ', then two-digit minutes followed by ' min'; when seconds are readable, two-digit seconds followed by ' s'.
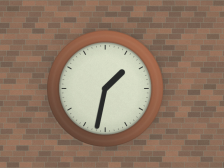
1 h 32 min
